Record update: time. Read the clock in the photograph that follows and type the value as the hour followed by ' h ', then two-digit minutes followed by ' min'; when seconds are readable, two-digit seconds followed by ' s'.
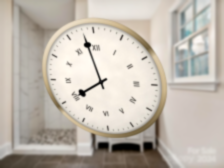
7 h 58 min
